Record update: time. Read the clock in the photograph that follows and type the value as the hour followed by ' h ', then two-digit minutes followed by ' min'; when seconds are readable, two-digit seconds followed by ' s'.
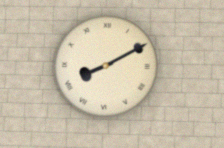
8 h 10 min
